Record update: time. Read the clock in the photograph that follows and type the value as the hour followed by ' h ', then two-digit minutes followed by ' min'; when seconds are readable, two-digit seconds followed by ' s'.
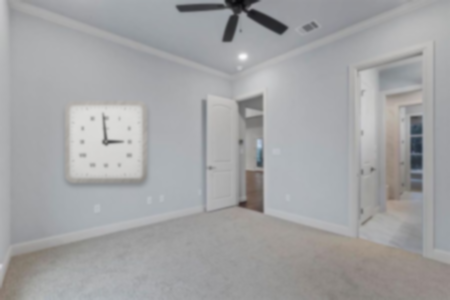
2 h 59 min
